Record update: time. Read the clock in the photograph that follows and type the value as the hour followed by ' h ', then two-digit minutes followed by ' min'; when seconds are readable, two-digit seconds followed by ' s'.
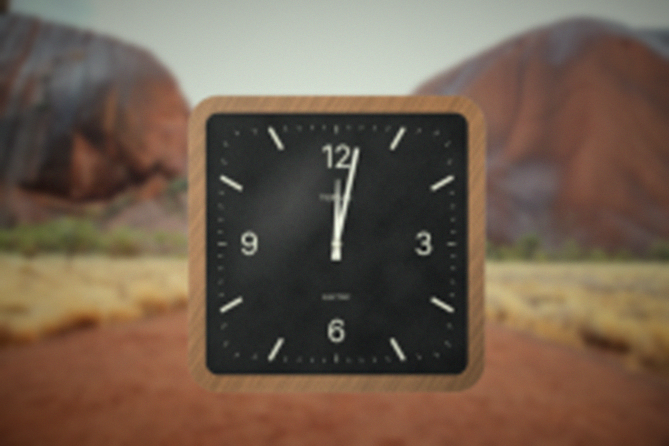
12 h 02 min
